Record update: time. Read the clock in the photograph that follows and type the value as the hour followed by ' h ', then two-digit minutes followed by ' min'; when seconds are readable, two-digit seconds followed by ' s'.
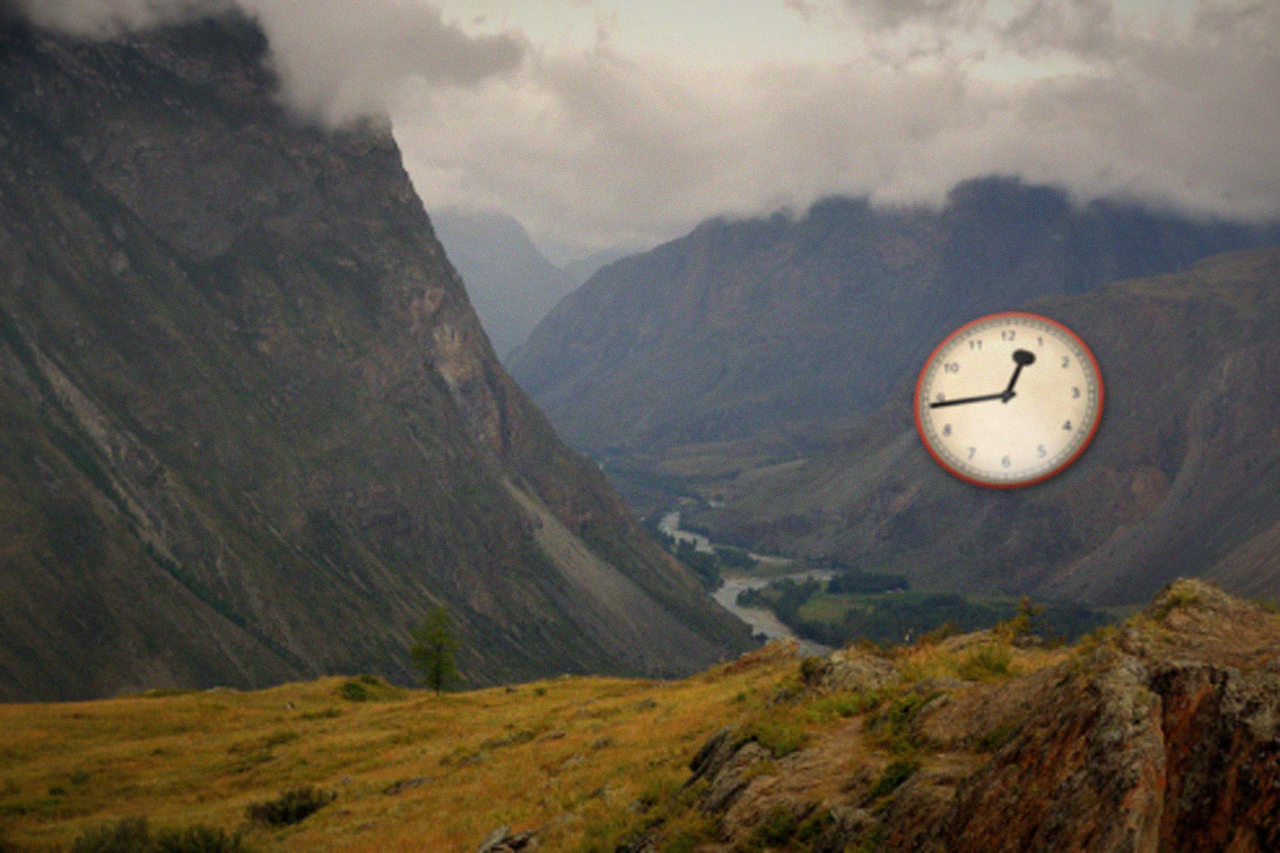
12 h 44 min
